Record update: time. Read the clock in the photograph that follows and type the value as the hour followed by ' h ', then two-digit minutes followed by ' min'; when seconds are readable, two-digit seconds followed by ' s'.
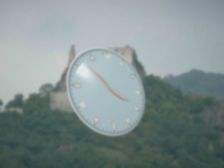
3 h 52 min
